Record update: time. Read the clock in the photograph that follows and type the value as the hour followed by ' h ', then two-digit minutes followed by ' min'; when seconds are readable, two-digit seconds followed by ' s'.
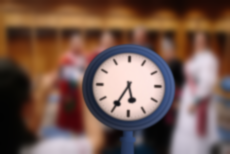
5 h 35 min
